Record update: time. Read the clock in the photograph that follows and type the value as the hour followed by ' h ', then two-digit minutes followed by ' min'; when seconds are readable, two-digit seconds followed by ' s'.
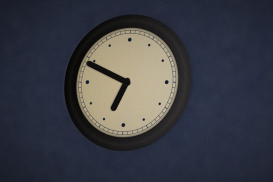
6 h 49 min
